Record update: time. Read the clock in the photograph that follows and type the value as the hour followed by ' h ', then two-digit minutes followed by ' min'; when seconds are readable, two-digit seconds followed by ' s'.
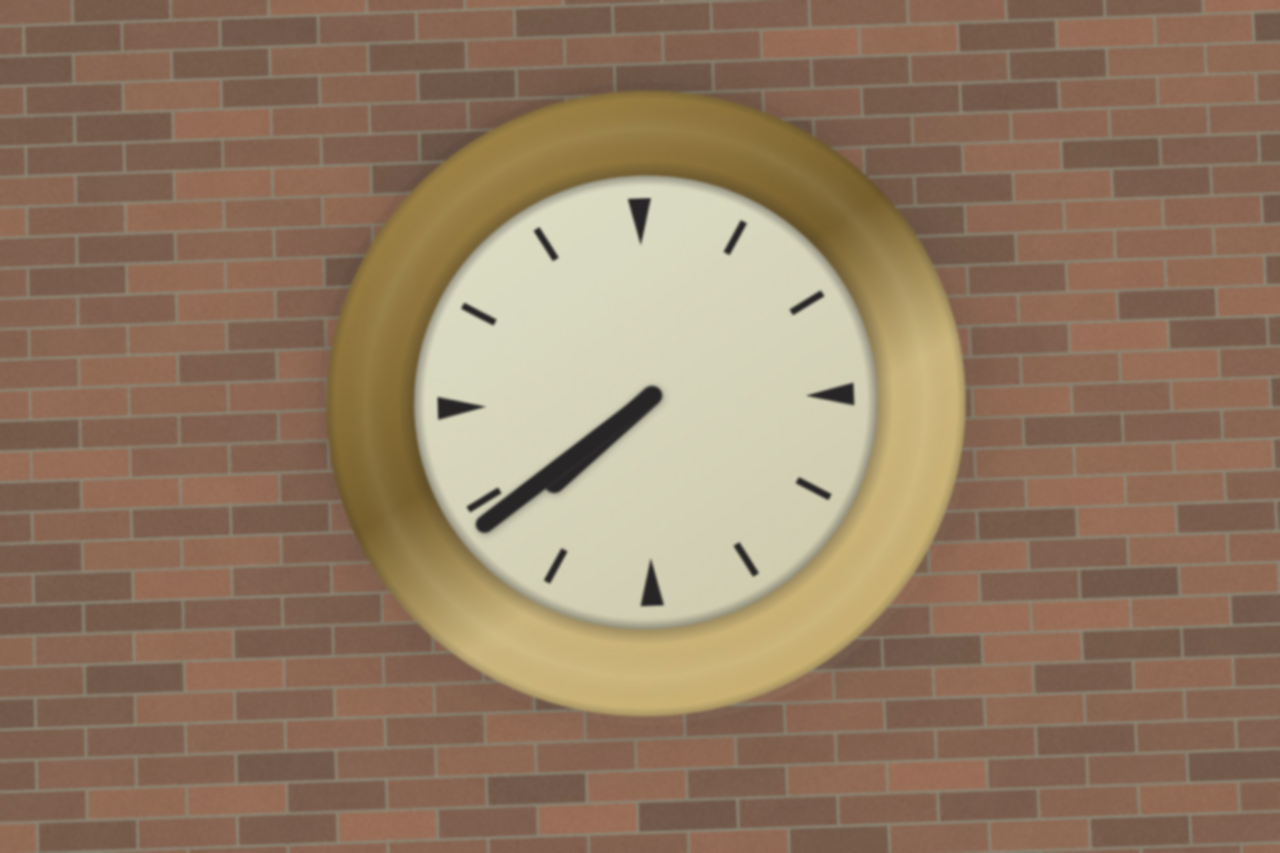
7 h 39 min
